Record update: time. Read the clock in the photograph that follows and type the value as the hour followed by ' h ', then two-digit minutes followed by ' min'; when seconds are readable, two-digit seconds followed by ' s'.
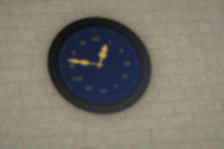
12 h 47 min
